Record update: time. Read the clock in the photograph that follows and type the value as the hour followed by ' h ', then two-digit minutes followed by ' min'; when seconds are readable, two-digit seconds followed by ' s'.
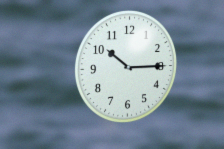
10 h 15 min
